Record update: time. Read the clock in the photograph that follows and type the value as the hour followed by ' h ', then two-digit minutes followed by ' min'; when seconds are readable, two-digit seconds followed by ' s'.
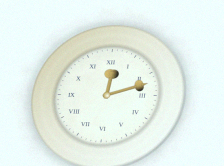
12 h 12 min
